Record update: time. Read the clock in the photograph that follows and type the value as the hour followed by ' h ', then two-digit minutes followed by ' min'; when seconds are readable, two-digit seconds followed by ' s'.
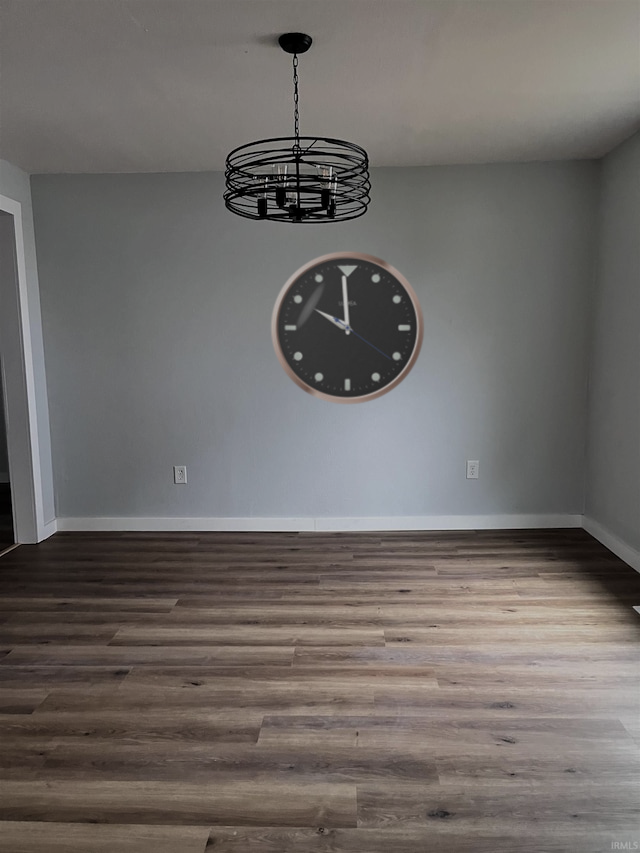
9 h 59 min 21 s
